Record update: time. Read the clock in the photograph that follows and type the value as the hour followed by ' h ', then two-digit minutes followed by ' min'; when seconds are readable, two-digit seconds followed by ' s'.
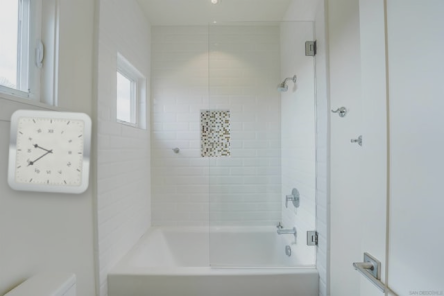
9 h 39 min
